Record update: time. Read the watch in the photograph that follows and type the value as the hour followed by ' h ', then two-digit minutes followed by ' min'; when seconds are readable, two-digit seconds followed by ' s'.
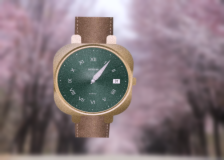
1 h 06 min
